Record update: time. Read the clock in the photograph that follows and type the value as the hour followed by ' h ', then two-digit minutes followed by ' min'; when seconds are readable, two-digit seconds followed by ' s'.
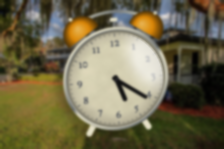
5 h 21 min
